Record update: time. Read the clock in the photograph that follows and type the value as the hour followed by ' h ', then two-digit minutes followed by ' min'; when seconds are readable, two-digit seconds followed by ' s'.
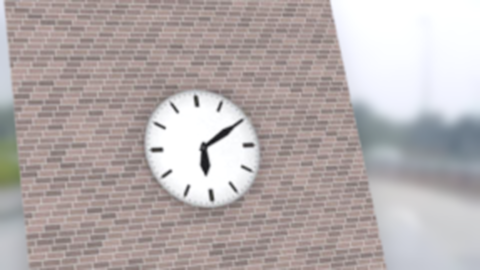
6 h 10 min
